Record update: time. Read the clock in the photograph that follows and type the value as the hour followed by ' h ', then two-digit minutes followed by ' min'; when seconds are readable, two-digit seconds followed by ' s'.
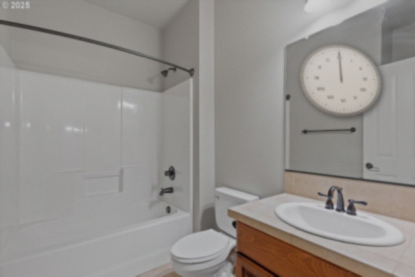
12 h 00 min
